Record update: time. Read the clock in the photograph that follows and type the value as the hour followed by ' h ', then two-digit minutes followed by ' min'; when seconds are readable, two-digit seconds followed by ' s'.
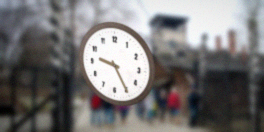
9 h 25 min
